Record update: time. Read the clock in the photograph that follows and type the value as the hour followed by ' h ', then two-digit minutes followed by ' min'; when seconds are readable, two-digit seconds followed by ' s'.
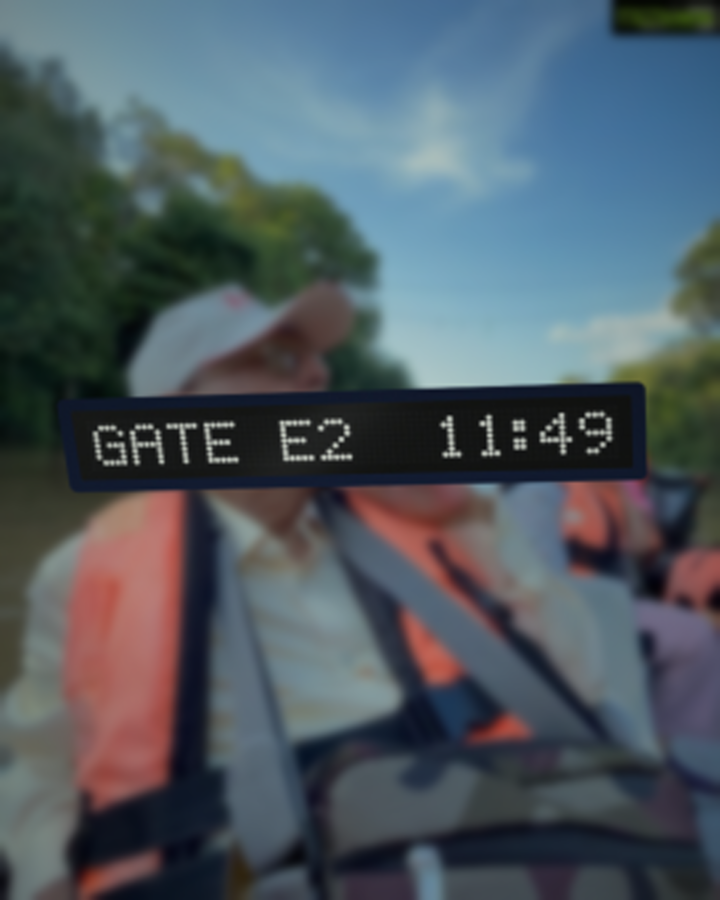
11 h 49 min
